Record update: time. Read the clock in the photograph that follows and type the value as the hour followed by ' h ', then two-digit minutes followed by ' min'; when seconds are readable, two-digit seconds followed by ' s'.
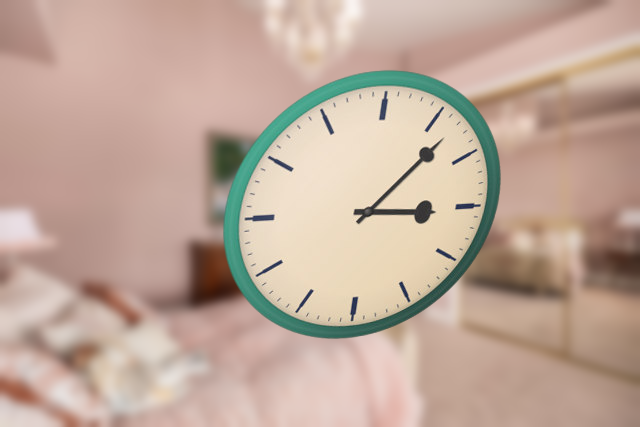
3 h 07 min
